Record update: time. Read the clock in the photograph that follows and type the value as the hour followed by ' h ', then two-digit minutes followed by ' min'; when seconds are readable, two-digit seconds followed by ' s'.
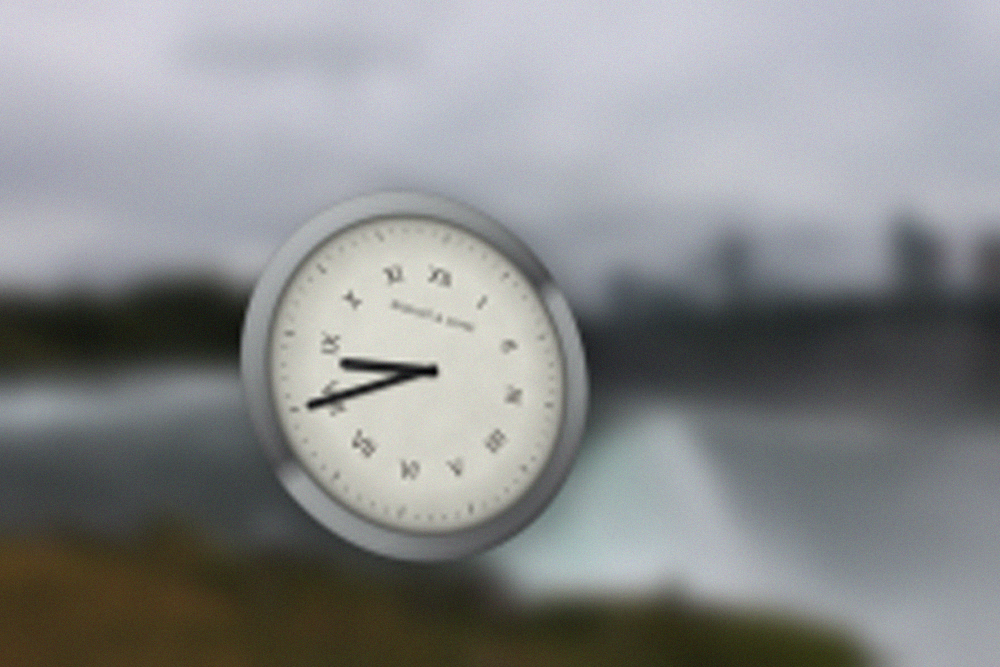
8 h 40 min
